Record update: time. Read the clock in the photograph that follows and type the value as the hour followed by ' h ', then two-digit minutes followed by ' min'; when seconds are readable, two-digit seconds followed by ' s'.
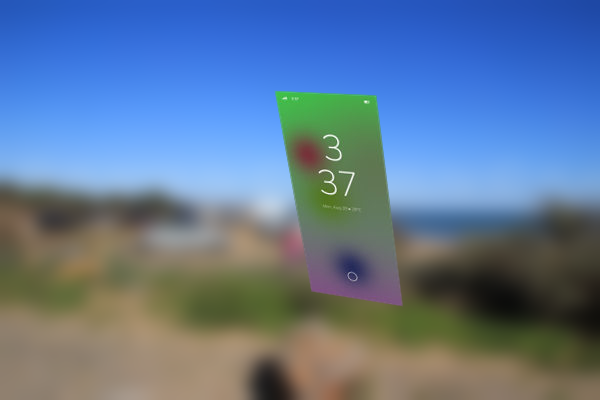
3 h 37 min
